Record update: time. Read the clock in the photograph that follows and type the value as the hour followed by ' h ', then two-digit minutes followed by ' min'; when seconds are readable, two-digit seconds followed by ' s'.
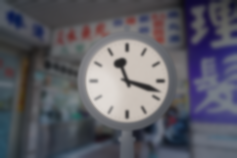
11 h 18 min
